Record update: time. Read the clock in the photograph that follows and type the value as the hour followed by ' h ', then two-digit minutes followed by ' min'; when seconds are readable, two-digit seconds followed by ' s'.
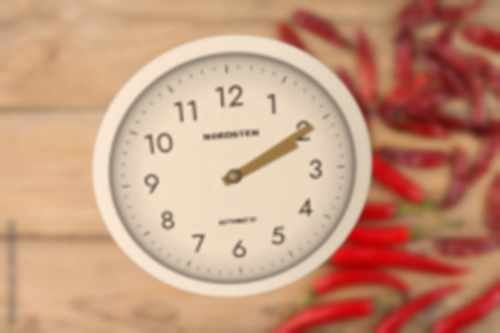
2 h 10 min
